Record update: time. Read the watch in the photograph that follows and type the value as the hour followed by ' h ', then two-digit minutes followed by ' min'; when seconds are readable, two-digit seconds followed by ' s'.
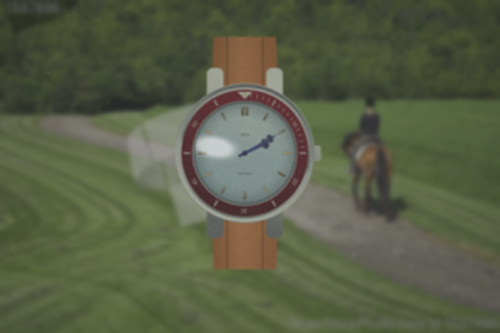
2 h 10 min
